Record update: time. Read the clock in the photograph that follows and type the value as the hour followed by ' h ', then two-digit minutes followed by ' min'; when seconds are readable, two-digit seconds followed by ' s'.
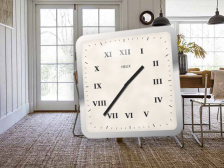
1 h 37 min
